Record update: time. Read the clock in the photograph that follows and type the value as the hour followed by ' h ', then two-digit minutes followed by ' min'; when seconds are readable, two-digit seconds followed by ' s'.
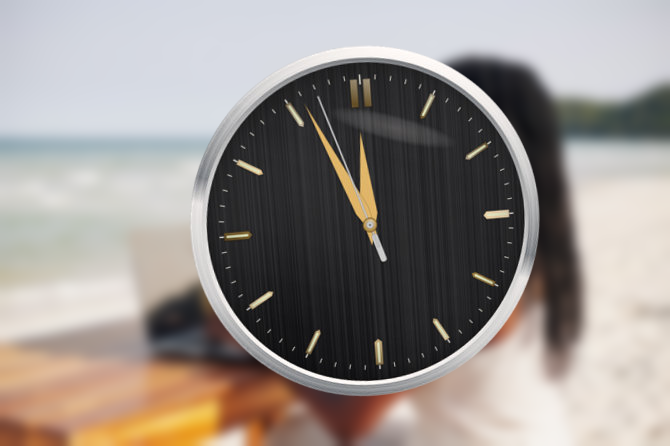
11 h 55 min 57 s
